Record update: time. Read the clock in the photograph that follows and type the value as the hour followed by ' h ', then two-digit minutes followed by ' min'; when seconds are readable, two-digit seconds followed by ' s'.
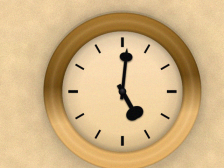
5 h 01 min
